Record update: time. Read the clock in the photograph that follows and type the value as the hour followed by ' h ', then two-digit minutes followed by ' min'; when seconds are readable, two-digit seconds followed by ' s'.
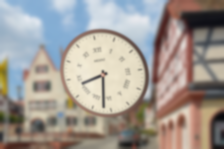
8 h 32 min
